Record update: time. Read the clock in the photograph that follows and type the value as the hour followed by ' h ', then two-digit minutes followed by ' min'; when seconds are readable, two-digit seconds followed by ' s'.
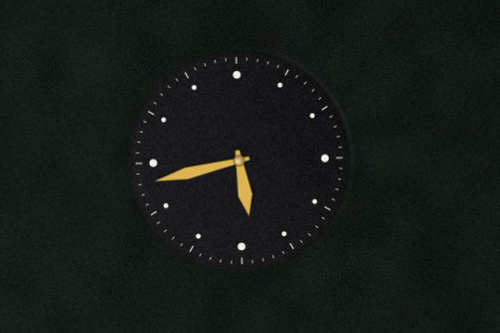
5 h 43 min
